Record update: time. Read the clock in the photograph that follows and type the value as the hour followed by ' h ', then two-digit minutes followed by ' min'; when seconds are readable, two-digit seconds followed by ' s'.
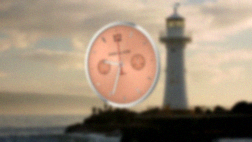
9 h 34 min
